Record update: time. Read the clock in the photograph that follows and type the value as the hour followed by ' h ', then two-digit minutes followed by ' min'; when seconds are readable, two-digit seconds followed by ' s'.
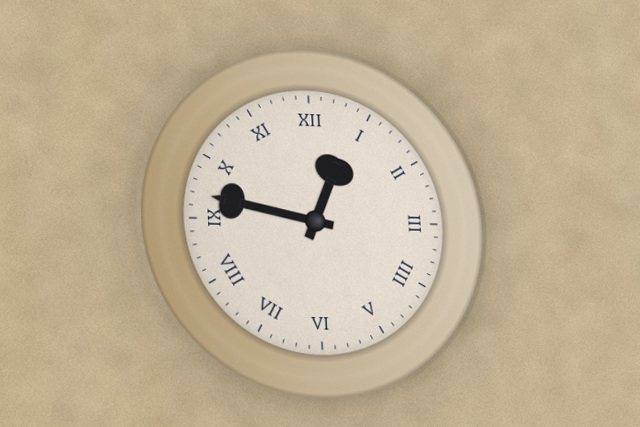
12 h 47 min
